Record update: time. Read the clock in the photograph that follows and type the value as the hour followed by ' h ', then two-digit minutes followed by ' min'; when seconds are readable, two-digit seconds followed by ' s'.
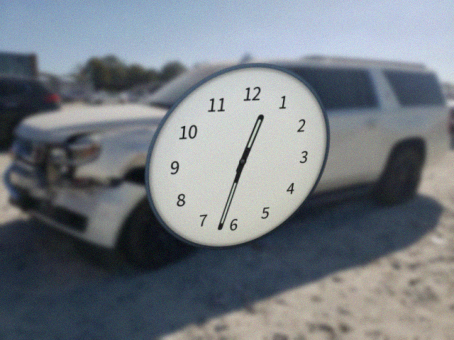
12 h 32 min
